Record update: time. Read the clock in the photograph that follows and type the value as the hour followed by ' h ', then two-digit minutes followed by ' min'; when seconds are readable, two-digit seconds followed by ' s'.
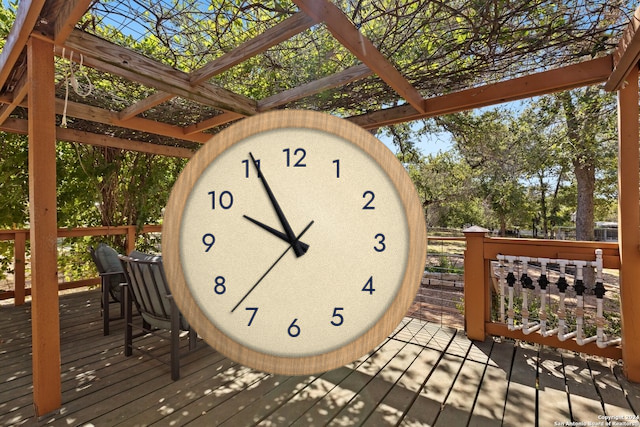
9 h 55 min 37 s
